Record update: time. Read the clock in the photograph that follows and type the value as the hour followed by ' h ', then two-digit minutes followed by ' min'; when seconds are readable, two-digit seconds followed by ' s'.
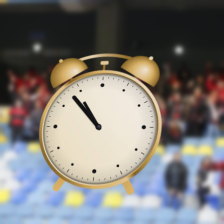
10 h 53 min
